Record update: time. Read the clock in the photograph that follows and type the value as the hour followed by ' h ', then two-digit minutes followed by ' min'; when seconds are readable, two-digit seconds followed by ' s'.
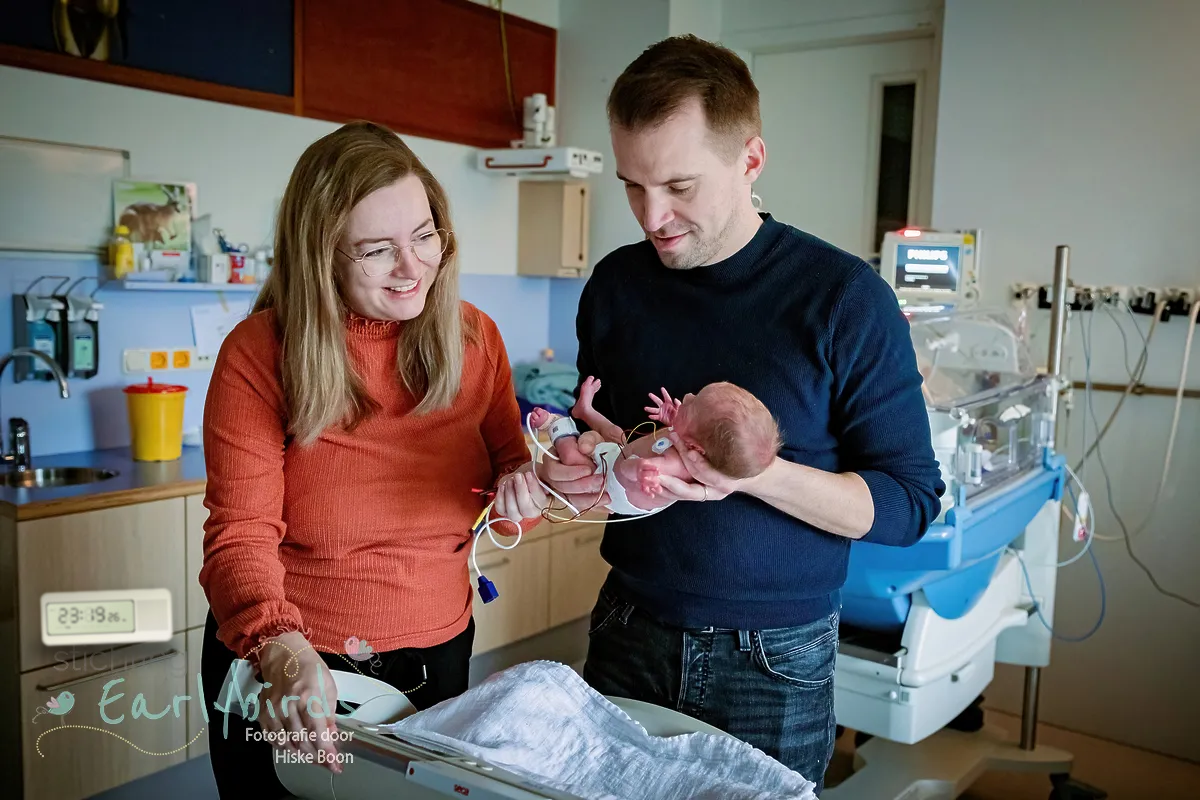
23 h 19 min
